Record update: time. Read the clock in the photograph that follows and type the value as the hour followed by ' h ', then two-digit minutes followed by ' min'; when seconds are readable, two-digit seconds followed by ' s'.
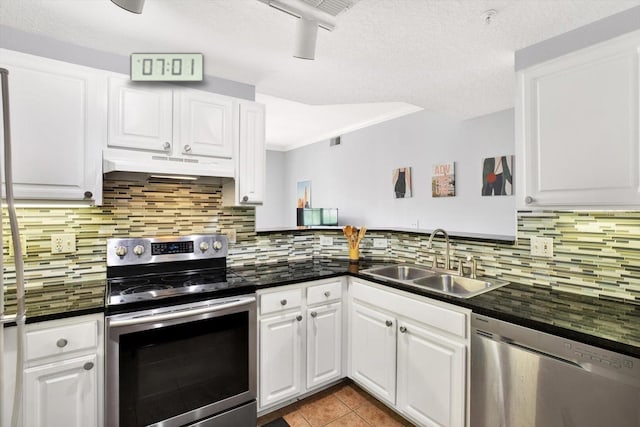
7 h 01 min
